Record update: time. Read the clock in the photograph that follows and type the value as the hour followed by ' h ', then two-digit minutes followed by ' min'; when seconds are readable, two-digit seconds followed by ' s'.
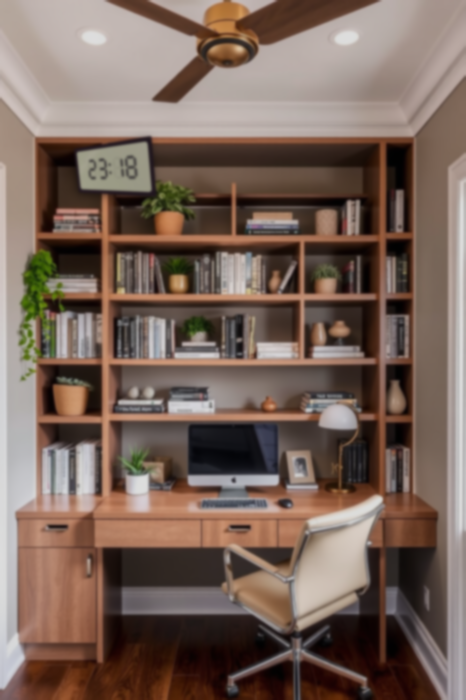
23 h 18 min
